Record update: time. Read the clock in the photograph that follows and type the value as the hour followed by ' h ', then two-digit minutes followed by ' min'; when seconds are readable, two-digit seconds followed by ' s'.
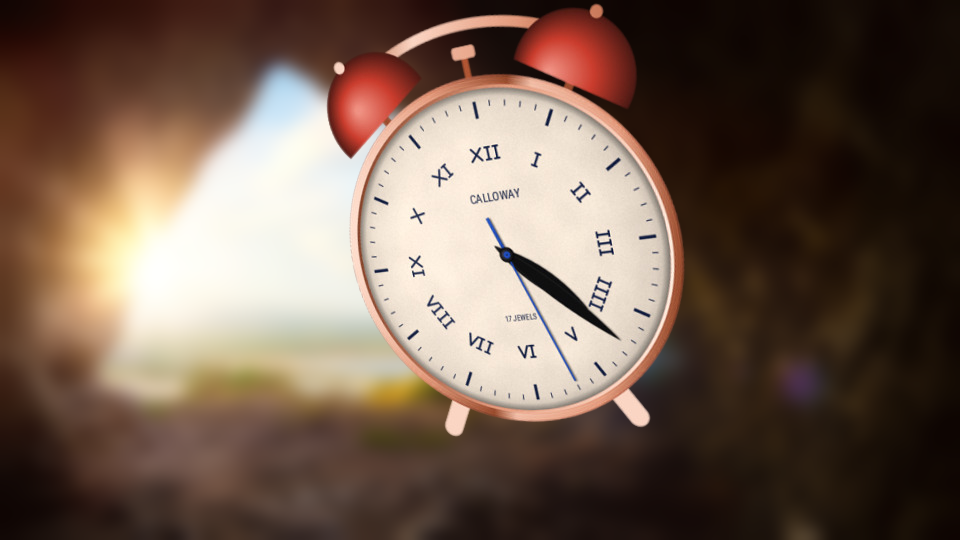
4 h 22 min 27 s
